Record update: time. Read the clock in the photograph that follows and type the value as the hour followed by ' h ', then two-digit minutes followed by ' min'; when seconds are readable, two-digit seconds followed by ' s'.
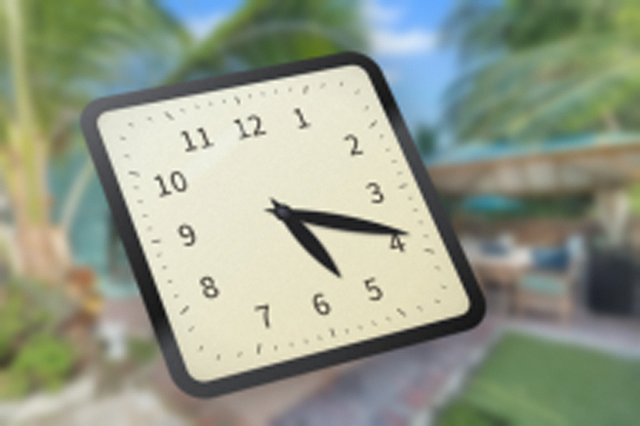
5 h 19 min
